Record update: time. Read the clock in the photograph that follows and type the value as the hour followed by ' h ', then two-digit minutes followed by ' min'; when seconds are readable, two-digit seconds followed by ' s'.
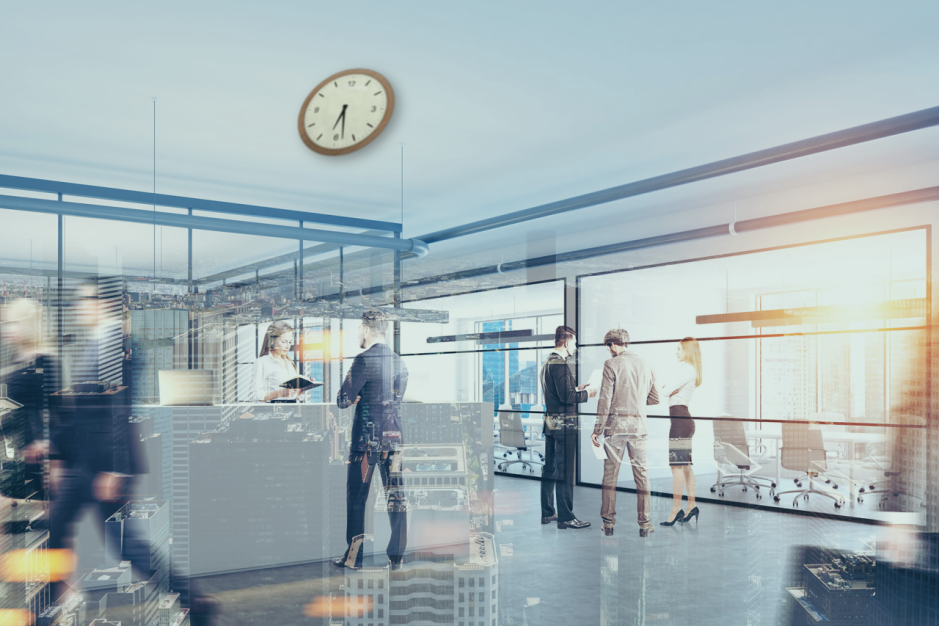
6 h 28 min
